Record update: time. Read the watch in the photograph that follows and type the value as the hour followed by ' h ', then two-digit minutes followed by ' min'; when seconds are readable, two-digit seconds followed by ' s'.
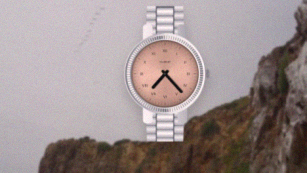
7 h 23 min
